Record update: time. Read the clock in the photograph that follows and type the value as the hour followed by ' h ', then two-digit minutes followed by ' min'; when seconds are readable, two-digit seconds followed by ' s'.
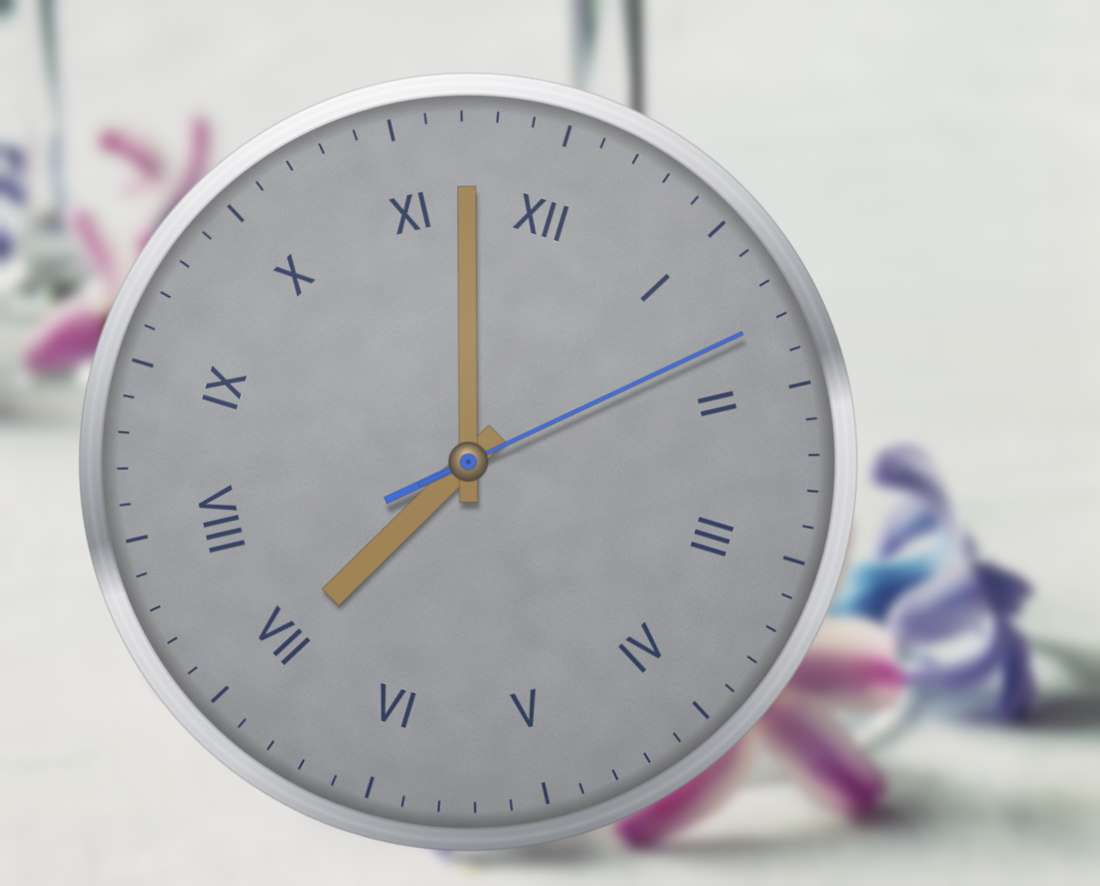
6 h 57 min 08 s
